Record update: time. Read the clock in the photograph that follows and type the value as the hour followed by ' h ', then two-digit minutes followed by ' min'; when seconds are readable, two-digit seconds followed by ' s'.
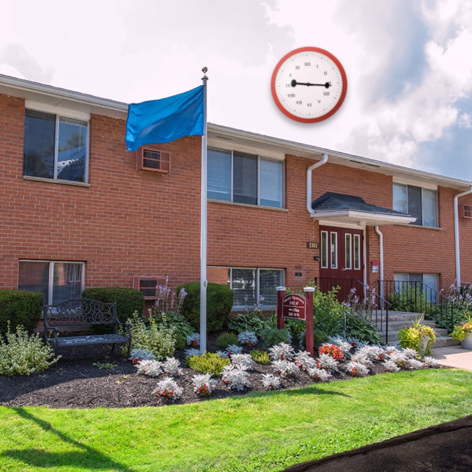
9 h 16 min
